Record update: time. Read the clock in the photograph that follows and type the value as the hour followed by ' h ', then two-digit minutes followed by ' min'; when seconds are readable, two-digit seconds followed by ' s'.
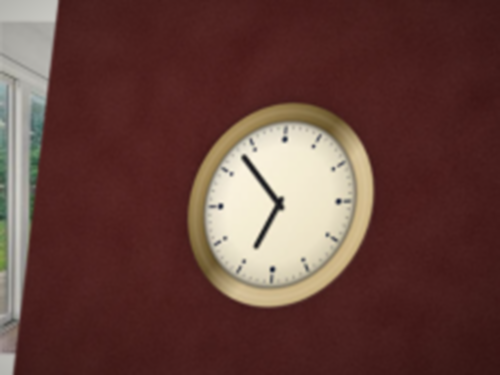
6 h 53 min
